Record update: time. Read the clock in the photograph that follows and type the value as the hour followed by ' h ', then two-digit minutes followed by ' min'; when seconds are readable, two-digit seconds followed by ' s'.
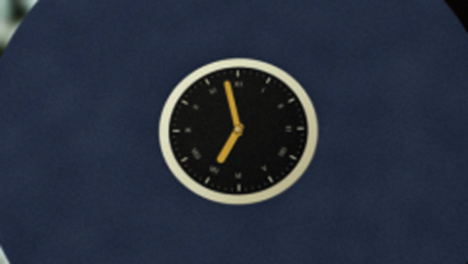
6 h 58 min
